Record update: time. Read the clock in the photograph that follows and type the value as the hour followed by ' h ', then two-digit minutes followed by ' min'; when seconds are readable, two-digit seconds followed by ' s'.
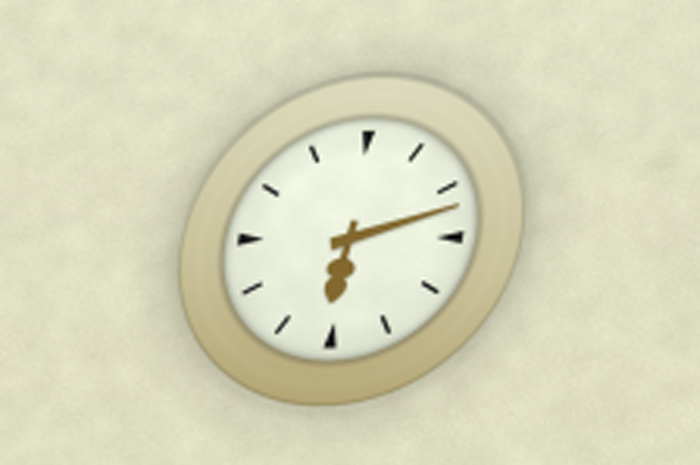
6 h 12 min
